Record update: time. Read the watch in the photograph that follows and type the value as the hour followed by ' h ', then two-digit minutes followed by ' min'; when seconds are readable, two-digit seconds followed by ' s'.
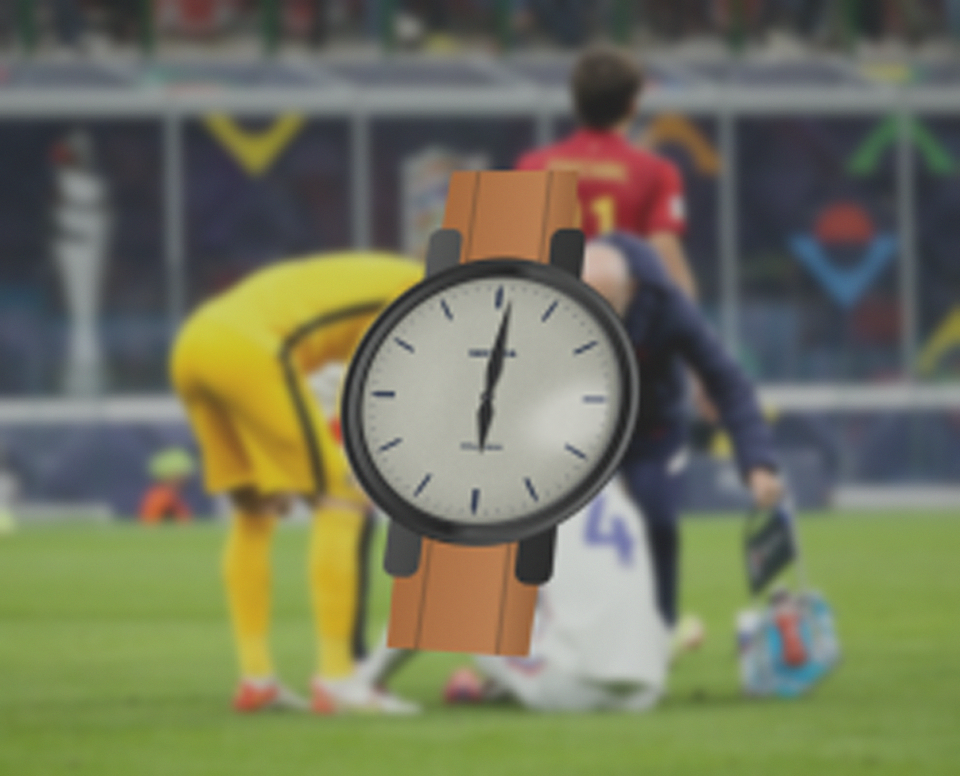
6 h 01 min
